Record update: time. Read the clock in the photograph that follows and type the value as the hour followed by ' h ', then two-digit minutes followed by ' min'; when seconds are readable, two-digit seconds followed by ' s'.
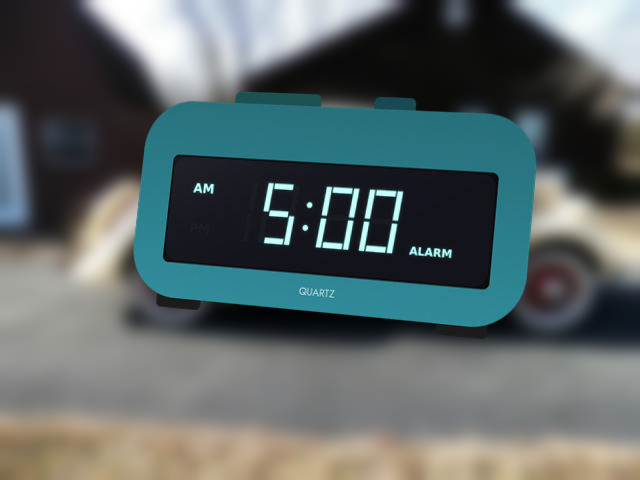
5 h 00 min
